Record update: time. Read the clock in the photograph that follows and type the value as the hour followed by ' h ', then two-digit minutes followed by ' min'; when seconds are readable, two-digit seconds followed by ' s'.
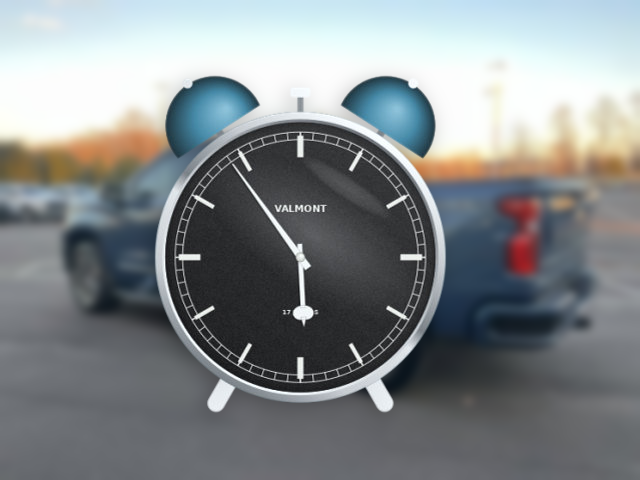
5 h 54 min
